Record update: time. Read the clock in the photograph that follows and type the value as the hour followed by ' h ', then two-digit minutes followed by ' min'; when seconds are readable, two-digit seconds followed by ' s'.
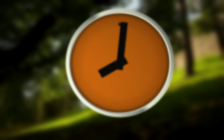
8 h 01 min
